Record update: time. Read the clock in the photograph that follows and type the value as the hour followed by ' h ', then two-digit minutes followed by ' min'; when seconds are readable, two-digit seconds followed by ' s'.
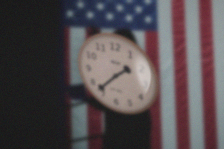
1 h 37 min
